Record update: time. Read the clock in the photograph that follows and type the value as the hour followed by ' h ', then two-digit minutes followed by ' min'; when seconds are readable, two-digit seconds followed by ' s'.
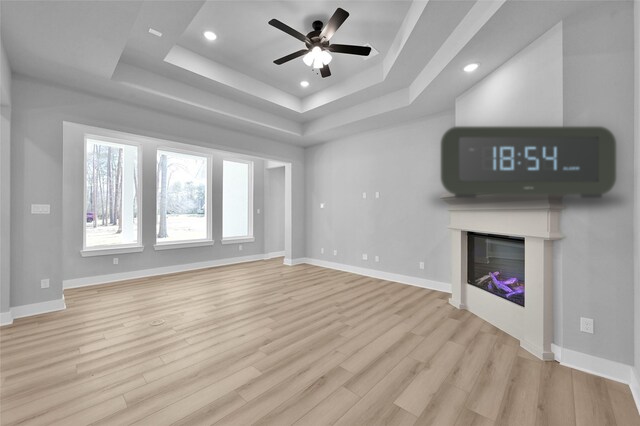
18 h 54 min
